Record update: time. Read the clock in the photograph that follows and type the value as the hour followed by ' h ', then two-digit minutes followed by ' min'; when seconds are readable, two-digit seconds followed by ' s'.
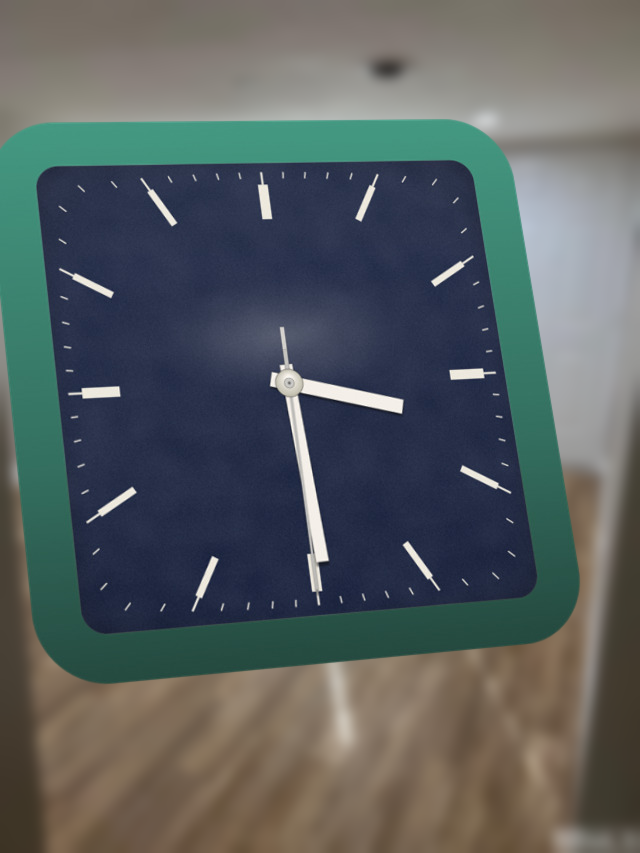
3 h 29 min 30 s
